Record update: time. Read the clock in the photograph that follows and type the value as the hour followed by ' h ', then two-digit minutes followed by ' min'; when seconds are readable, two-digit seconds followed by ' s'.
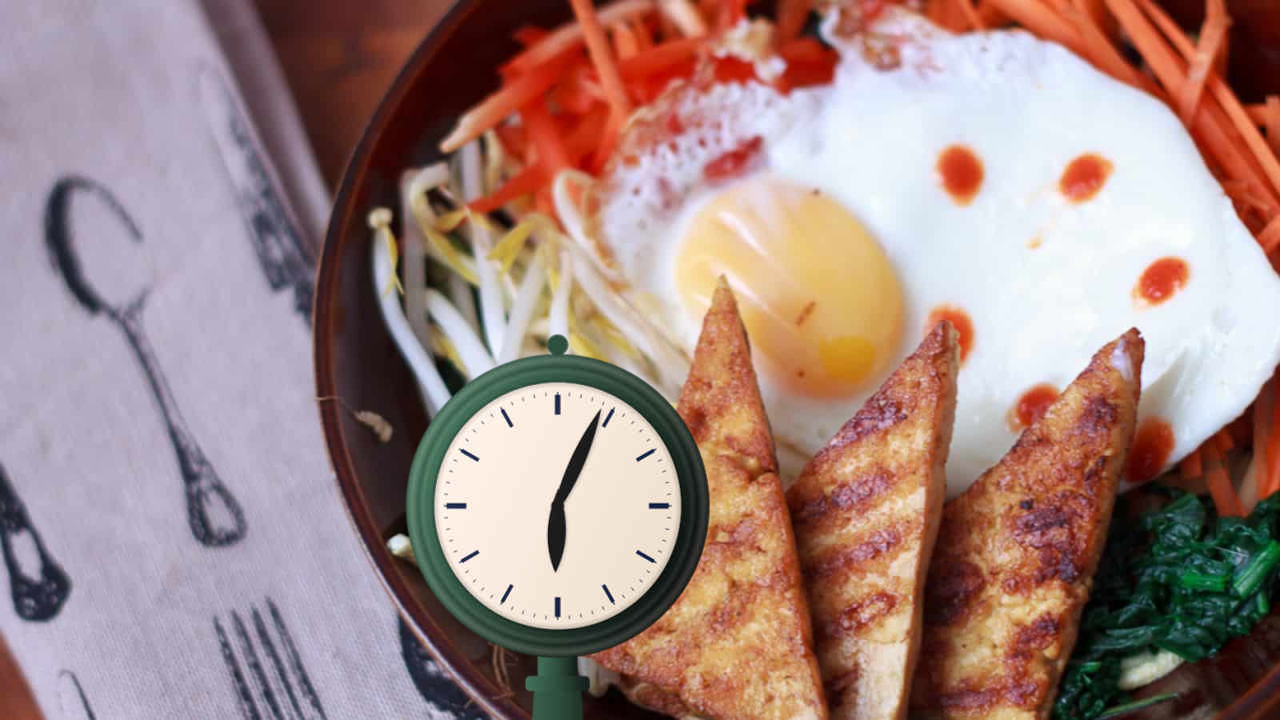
6 h 04 min
